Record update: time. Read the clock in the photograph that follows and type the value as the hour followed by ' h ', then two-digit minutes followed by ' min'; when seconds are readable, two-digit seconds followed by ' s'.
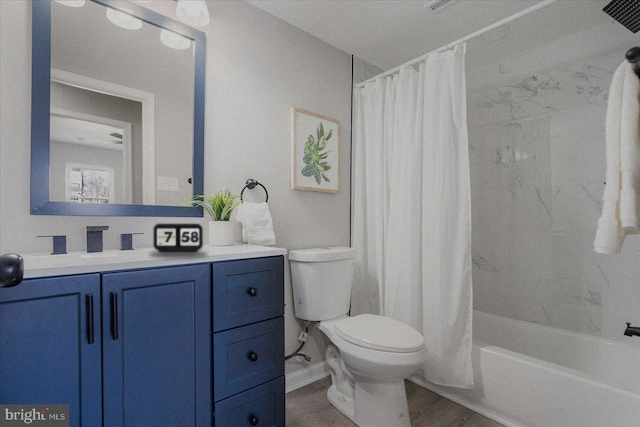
7 h 58 min
